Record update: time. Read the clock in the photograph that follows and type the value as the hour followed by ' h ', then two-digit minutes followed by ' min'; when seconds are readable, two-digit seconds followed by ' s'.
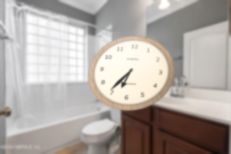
6 h 36 min
